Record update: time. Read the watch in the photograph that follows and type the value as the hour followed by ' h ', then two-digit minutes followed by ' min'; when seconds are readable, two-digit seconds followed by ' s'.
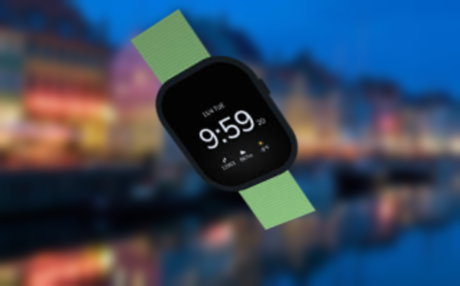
9 h 59 min
